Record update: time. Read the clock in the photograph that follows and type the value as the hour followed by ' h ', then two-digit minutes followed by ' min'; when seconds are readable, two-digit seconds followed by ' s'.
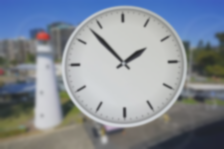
1 h 53 min
